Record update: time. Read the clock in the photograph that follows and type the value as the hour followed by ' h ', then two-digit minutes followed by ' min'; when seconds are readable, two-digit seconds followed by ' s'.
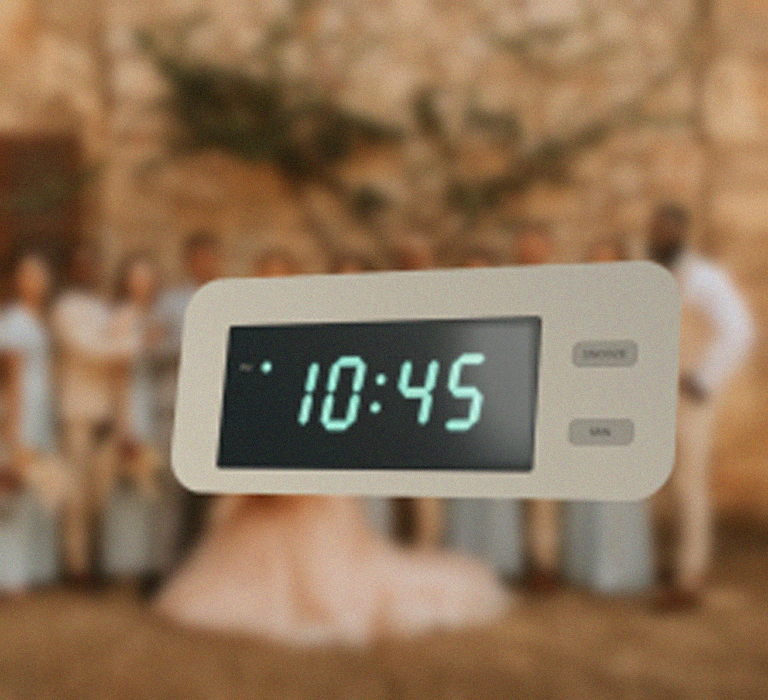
10 h 45 min
